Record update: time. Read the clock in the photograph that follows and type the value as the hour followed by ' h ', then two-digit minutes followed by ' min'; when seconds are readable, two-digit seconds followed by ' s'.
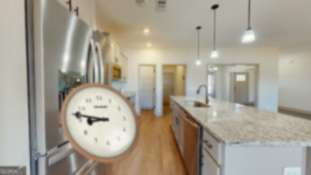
8 h 47 min
